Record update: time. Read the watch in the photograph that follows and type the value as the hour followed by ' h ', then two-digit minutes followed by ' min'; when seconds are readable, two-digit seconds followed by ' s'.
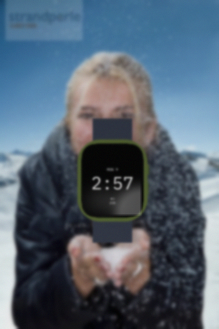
2 h 57 min
